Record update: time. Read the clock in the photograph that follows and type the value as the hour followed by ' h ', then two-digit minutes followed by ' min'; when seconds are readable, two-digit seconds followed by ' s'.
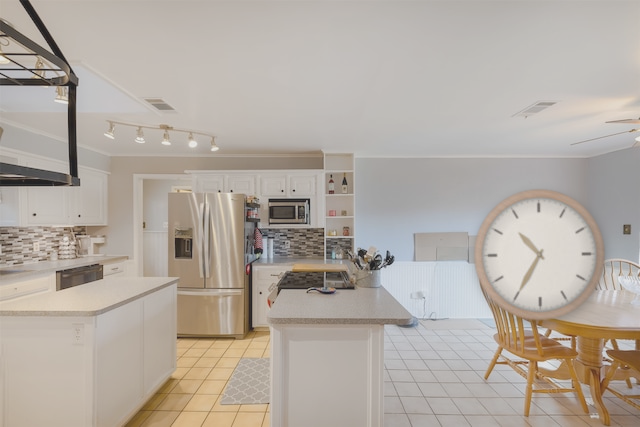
10 h 35 min
